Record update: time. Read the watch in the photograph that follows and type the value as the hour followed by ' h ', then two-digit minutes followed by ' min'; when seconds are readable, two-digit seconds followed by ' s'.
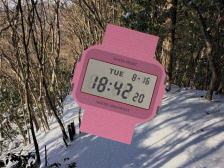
18 h 42 min 20 s
